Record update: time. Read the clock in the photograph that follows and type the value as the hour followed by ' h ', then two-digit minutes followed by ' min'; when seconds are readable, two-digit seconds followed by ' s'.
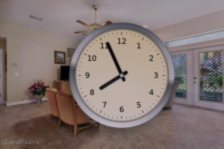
7 h 56 min
